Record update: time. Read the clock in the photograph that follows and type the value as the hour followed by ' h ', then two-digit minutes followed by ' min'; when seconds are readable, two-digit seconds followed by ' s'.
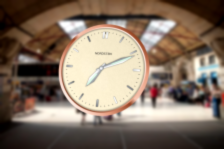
7 h 11 min
